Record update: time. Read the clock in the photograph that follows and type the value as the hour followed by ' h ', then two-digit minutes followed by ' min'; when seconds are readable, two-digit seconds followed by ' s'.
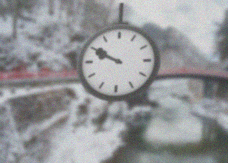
9 h 50 min
